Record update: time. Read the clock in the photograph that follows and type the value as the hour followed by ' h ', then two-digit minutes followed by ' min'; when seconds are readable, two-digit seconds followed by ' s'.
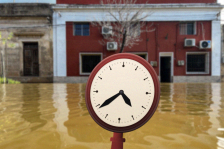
4 h 39 min
